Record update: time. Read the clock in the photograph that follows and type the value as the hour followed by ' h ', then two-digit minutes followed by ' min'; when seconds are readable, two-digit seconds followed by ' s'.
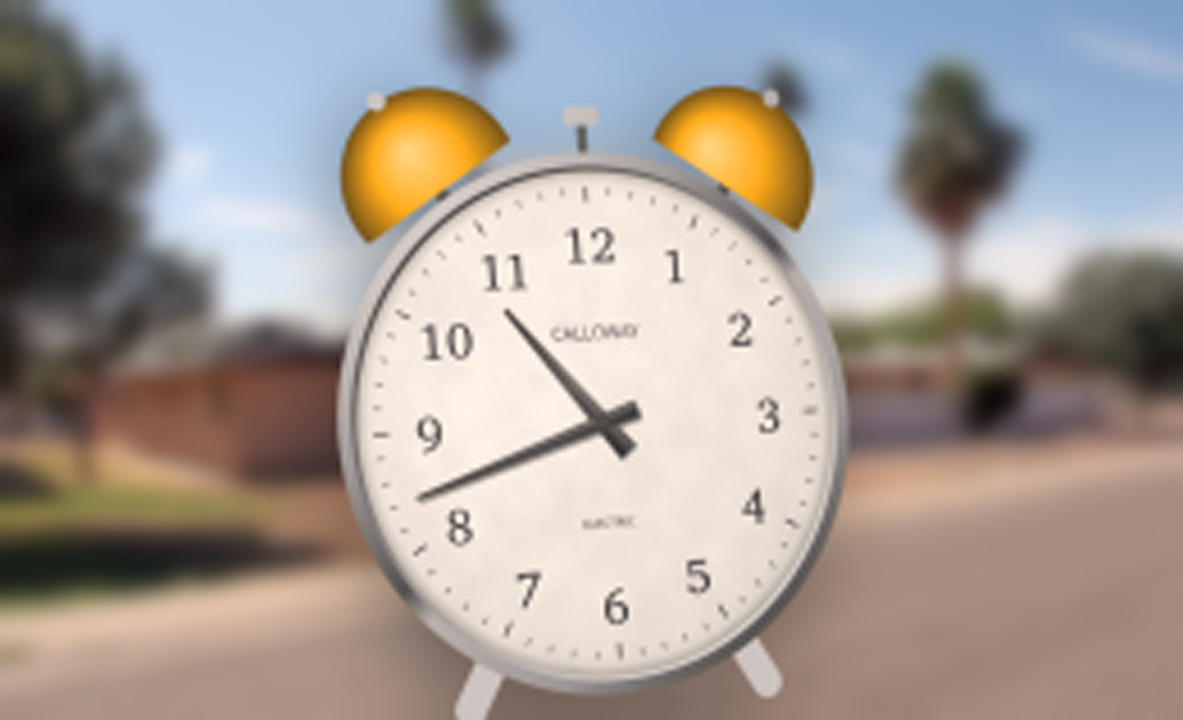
10 h 42 min
